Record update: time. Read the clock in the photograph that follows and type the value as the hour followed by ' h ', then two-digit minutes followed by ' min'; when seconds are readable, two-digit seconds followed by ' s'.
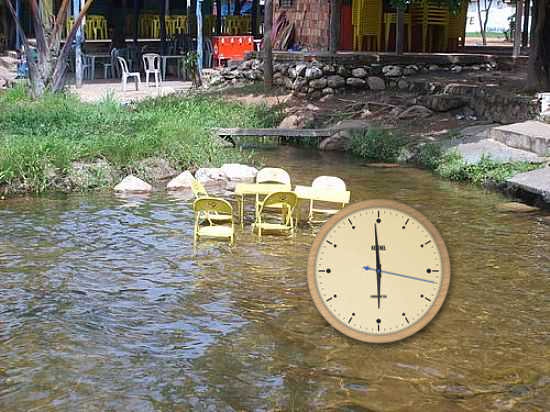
5 h 59 min 17 s
